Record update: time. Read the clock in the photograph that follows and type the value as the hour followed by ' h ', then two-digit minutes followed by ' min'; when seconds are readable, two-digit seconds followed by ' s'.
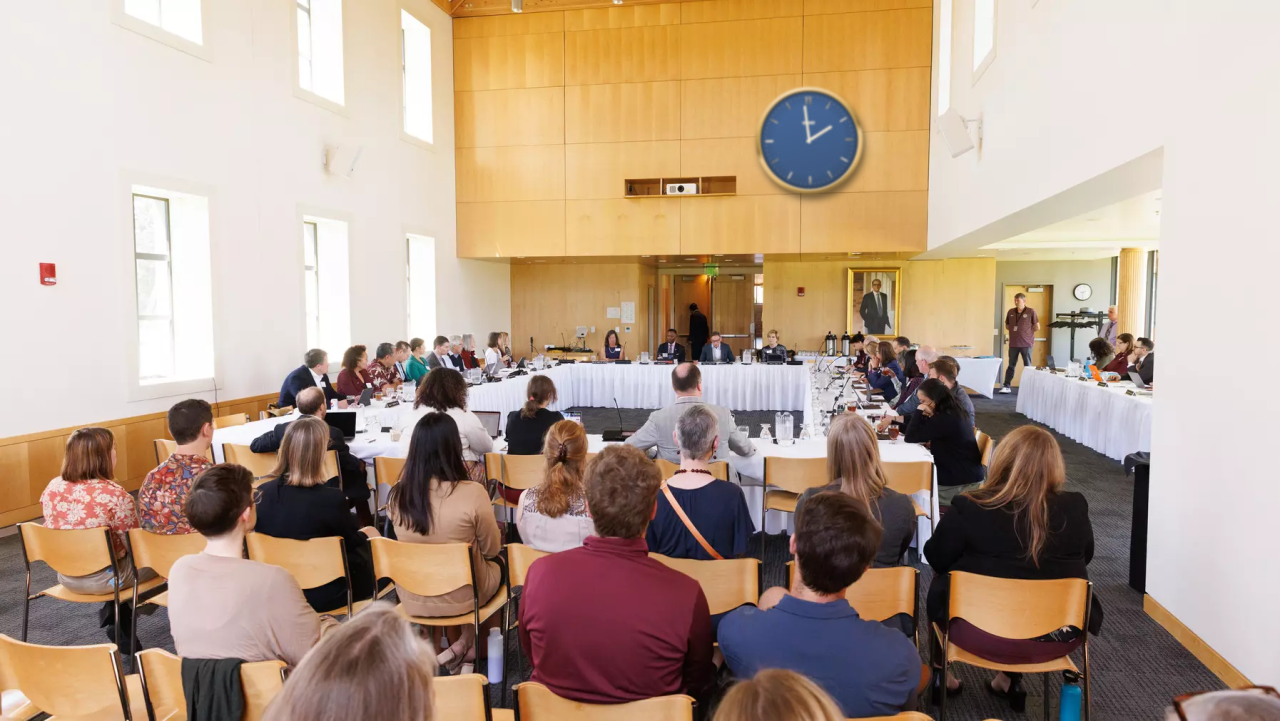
1 h 59 min
